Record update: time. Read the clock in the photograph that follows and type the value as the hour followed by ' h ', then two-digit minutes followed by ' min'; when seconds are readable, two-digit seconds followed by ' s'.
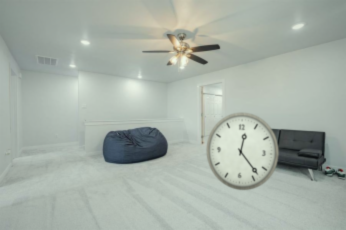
12 h 23 min
